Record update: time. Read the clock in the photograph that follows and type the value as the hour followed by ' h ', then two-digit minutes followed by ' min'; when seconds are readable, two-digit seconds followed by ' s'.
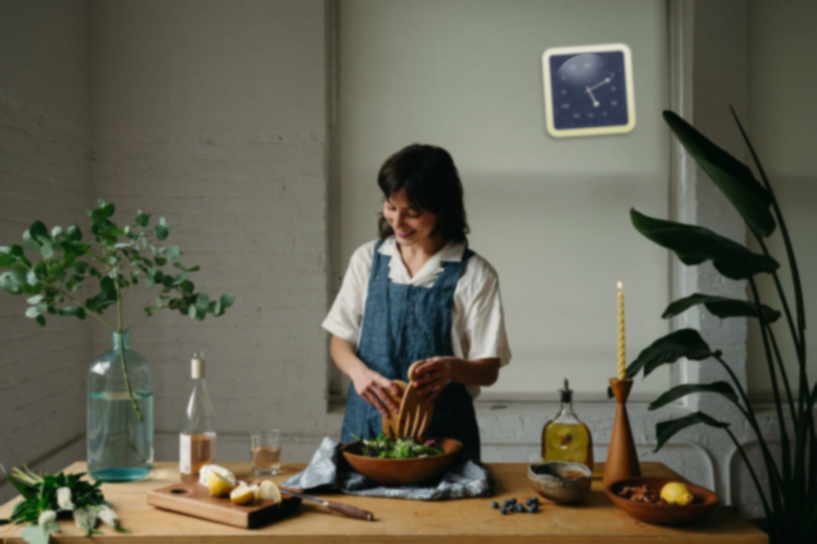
5 h 11 min
